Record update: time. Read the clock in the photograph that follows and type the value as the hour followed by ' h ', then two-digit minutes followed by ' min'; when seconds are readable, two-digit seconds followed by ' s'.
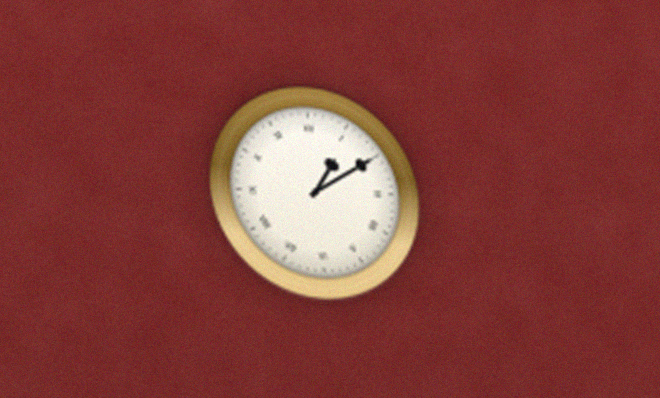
1 h 10 min
